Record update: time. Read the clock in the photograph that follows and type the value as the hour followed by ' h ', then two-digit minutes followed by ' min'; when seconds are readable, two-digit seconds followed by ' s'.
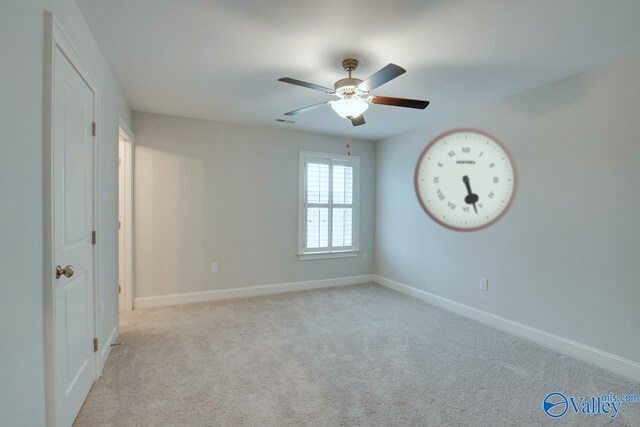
5 h 27 min
